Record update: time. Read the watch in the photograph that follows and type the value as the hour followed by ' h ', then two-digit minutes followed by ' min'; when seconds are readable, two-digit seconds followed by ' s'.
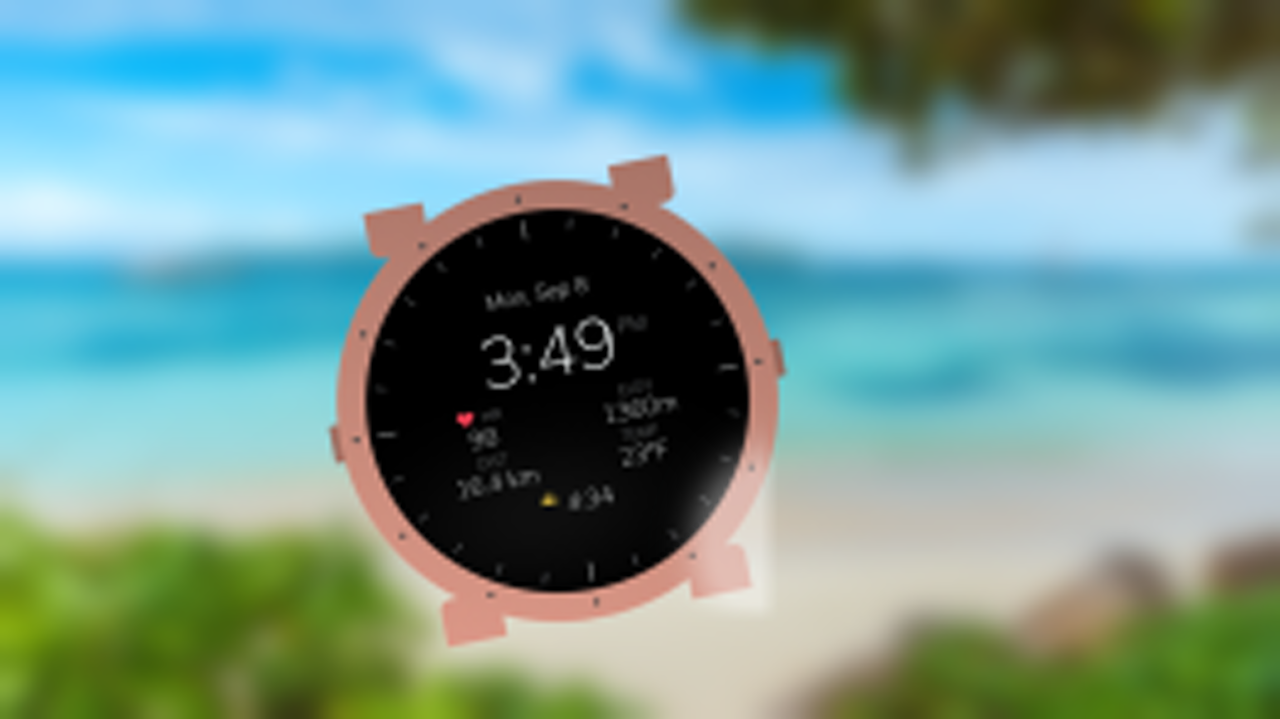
3 h 49 min
